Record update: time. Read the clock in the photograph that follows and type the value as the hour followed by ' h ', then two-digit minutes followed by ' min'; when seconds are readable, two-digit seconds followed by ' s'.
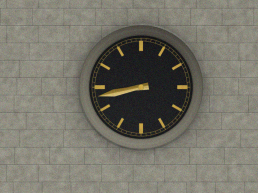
8 h 43 min
